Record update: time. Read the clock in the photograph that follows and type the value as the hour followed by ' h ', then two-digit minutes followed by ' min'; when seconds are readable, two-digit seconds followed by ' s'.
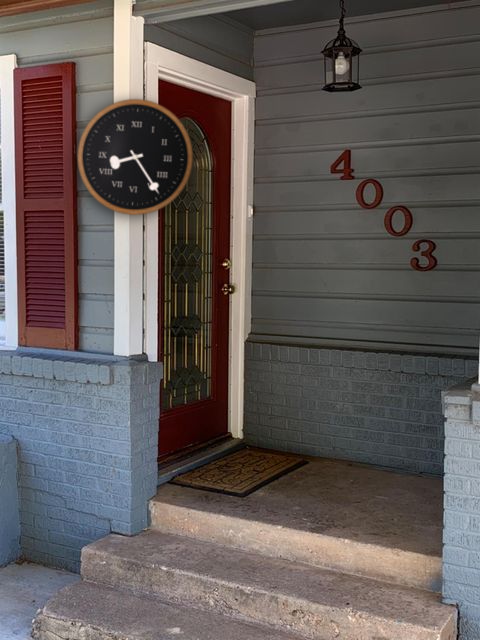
8 h 24 min
